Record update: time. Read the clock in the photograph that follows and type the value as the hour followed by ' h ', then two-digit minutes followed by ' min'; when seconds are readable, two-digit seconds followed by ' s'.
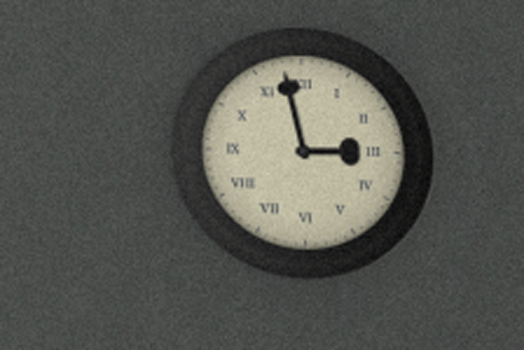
2 h 58 min
